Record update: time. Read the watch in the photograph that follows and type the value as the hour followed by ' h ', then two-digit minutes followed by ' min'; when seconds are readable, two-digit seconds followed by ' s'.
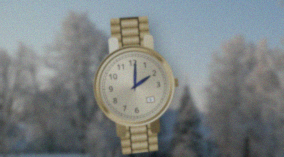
2 h 01 min
